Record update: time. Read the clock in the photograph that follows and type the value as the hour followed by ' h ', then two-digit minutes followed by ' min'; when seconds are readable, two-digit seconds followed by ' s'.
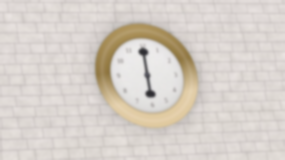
6 h 00 min
